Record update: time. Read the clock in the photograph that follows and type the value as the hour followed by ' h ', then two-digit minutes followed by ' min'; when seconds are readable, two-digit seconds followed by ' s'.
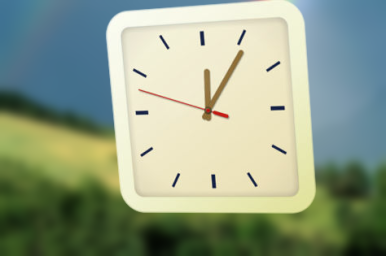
12 h 05 min 48 s
